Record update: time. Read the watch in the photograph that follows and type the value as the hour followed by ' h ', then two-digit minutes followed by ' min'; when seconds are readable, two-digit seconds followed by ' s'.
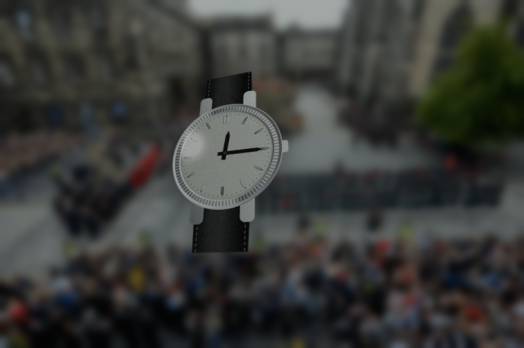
12 h 15 min
